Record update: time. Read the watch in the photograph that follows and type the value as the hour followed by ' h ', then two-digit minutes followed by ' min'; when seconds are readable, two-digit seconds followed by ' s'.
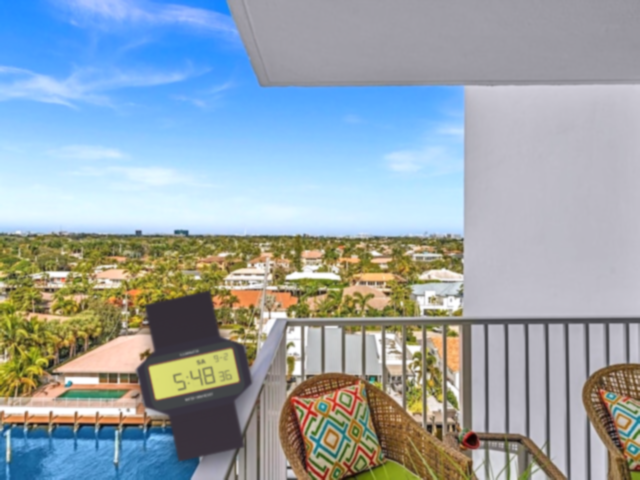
5 h 48 min
